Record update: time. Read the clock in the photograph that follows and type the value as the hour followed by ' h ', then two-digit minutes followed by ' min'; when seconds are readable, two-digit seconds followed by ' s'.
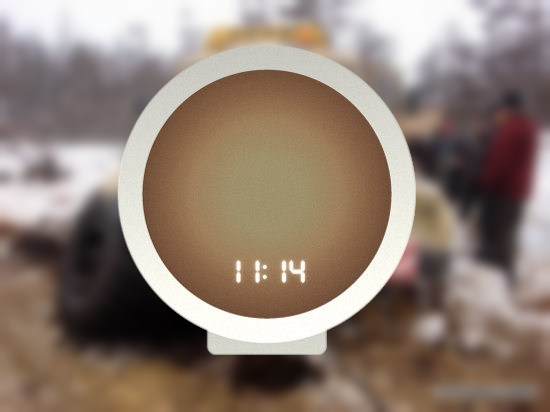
11 h 14 min
